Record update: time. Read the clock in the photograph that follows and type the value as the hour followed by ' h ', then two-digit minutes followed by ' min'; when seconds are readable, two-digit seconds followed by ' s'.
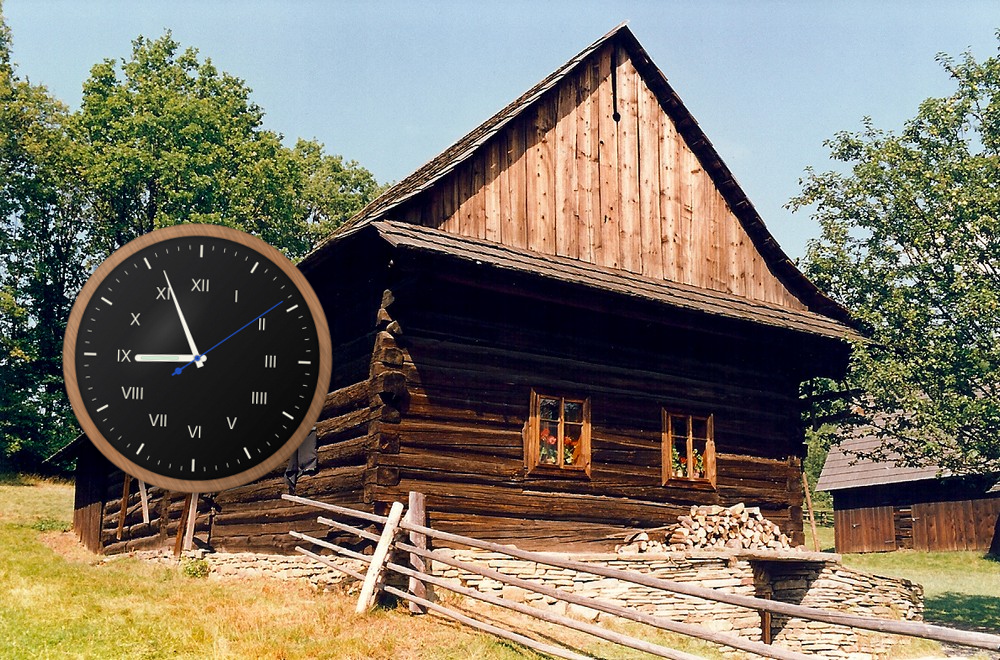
8 h 56 min 09 s
